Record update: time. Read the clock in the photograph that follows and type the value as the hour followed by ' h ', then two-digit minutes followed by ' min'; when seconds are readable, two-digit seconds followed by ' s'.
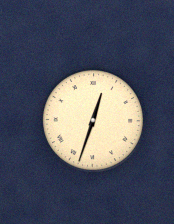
12 h 33 min
